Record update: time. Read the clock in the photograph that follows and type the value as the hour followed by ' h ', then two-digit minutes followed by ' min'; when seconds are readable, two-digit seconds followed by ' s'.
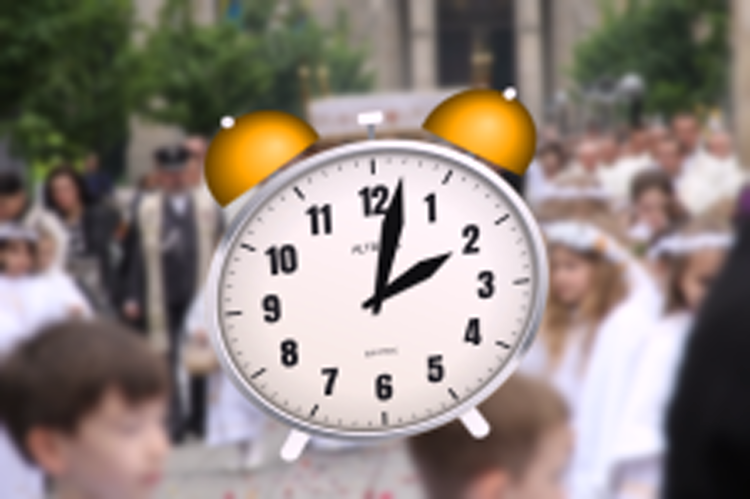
2 h 02 min
